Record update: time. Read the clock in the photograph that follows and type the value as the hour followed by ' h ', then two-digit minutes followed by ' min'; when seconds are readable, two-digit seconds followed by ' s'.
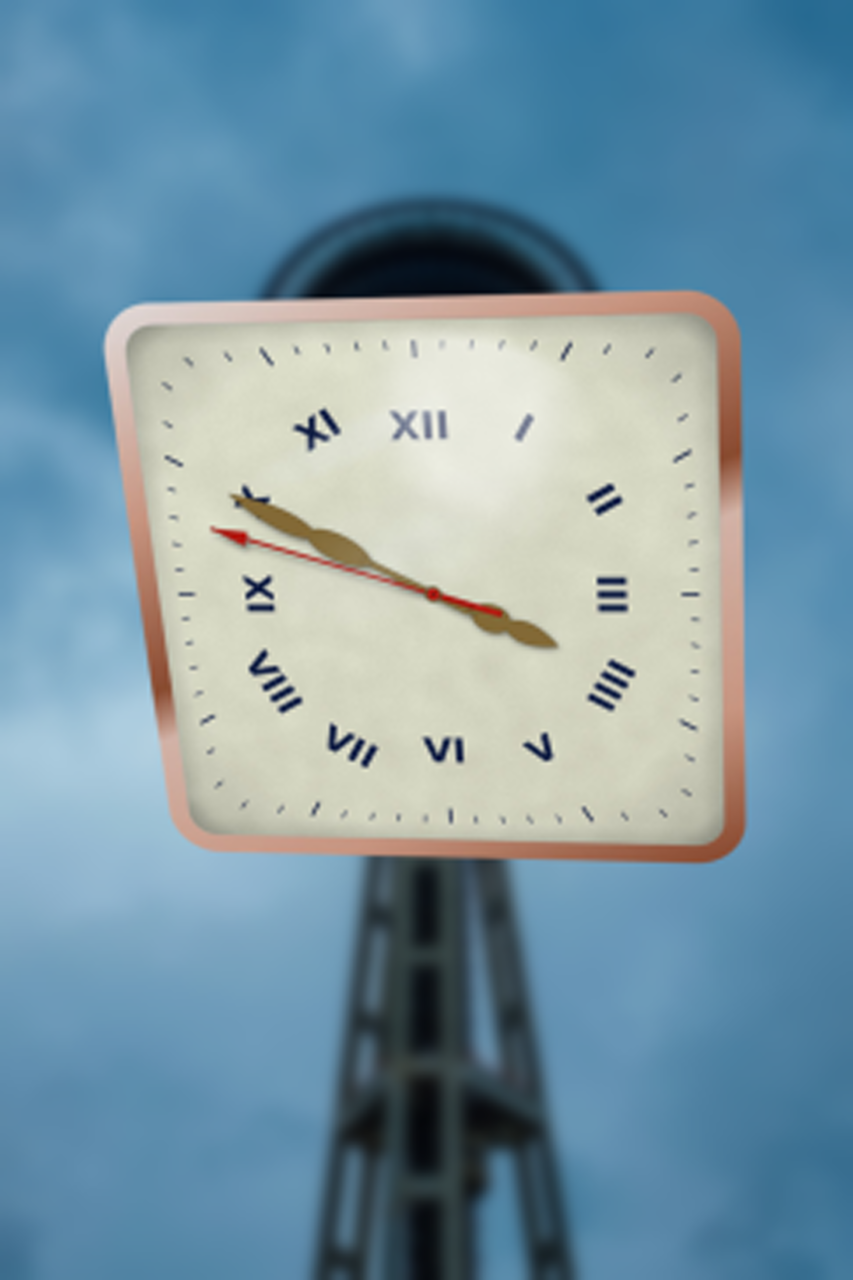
3 h 49 min 48 s
